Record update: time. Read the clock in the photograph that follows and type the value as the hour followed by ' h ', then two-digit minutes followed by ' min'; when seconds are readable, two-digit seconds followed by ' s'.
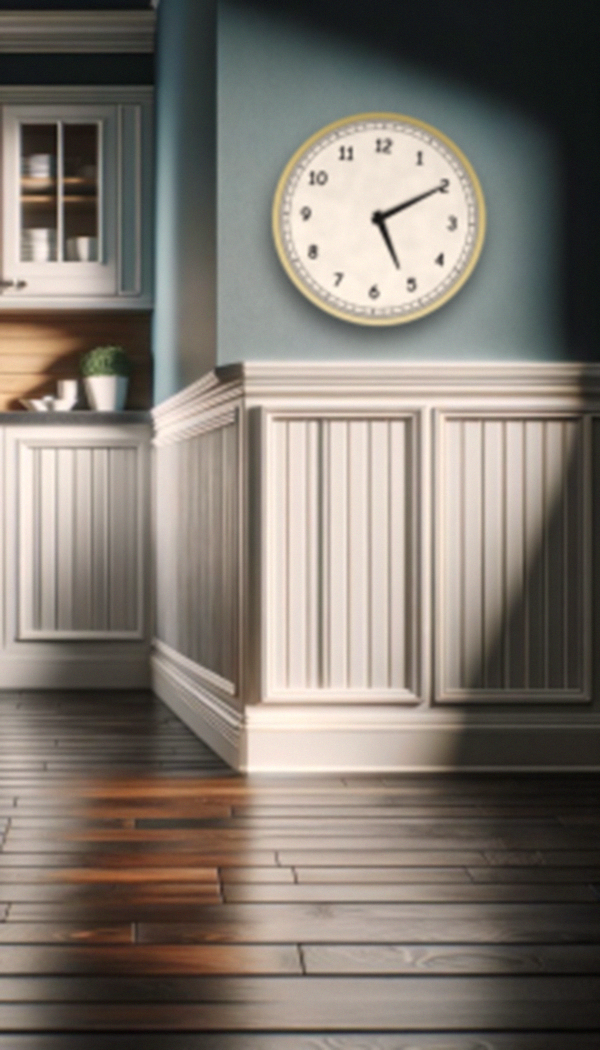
5 h 10 min
